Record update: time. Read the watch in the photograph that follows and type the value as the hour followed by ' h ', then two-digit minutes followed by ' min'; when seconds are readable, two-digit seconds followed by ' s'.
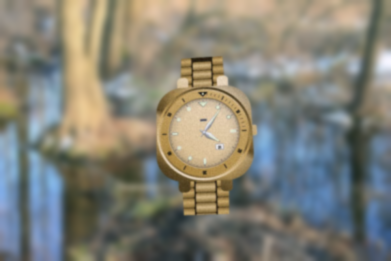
4 h 06 min
